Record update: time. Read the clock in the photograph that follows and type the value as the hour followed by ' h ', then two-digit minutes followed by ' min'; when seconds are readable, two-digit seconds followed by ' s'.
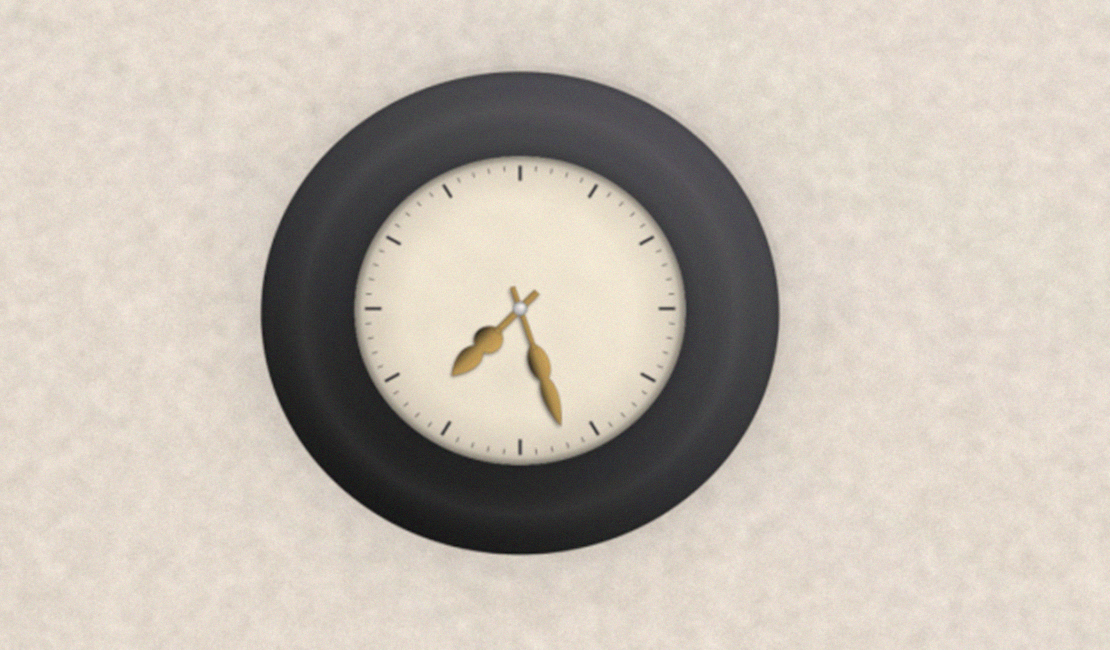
7 h 27 min
